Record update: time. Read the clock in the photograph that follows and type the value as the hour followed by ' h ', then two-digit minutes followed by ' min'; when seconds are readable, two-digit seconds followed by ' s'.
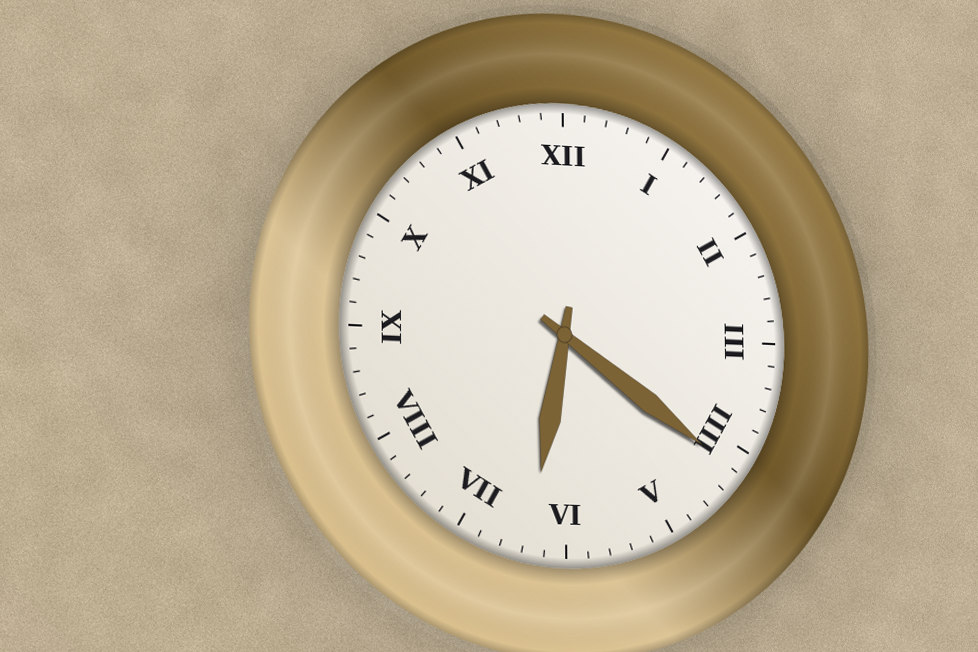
6 h 21 min
